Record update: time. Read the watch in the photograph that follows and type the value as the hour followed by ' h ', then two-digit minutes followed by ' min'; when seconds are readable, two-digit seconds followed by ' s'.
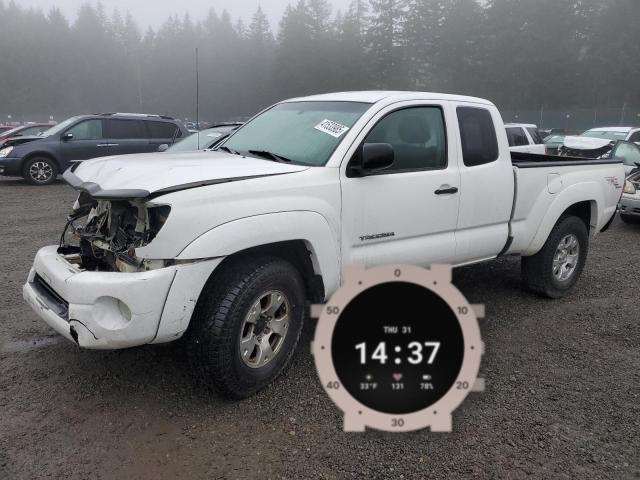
14 h 37 min
